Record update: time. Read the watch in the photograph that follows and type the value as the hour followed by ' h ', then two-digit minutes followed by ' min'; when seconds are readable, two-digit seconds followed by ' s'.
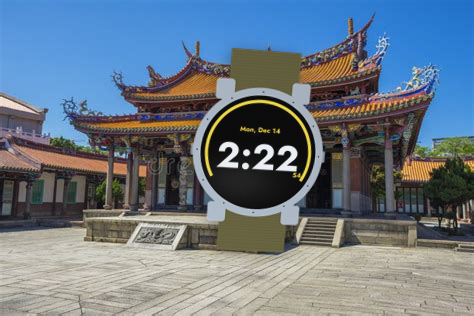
2 h 22 min
